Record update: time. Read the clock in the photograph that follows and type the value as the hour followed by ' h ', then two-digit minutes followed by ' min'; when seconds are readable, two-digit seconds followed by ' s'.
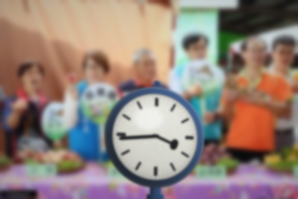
3 h 44 min
